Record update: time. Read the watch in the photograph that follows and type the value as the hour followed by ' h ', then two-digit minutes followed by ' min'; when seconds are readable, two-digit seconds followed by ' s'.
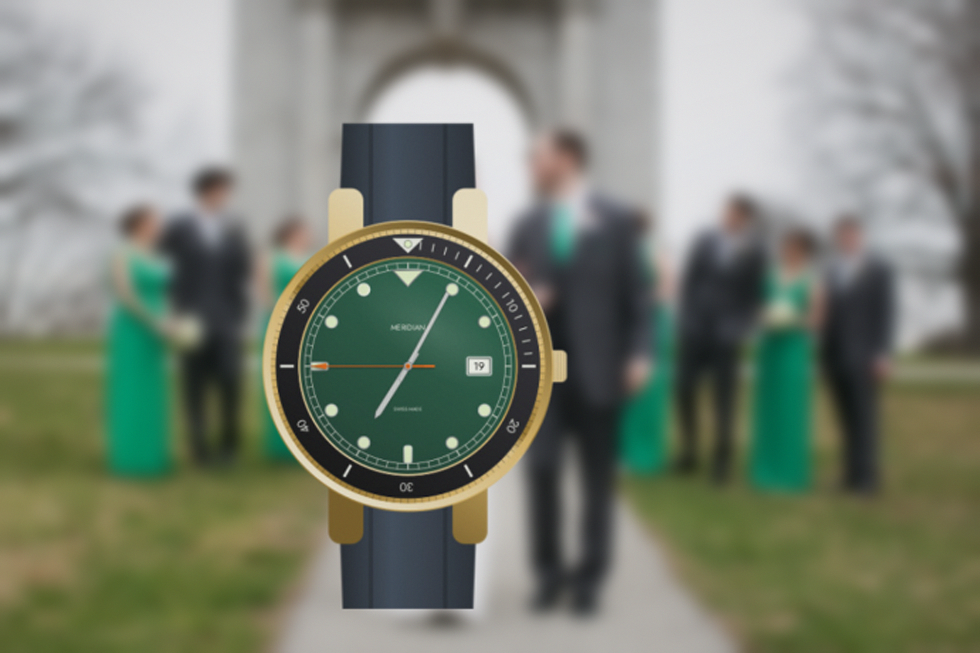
7 h 04 min 45 s
